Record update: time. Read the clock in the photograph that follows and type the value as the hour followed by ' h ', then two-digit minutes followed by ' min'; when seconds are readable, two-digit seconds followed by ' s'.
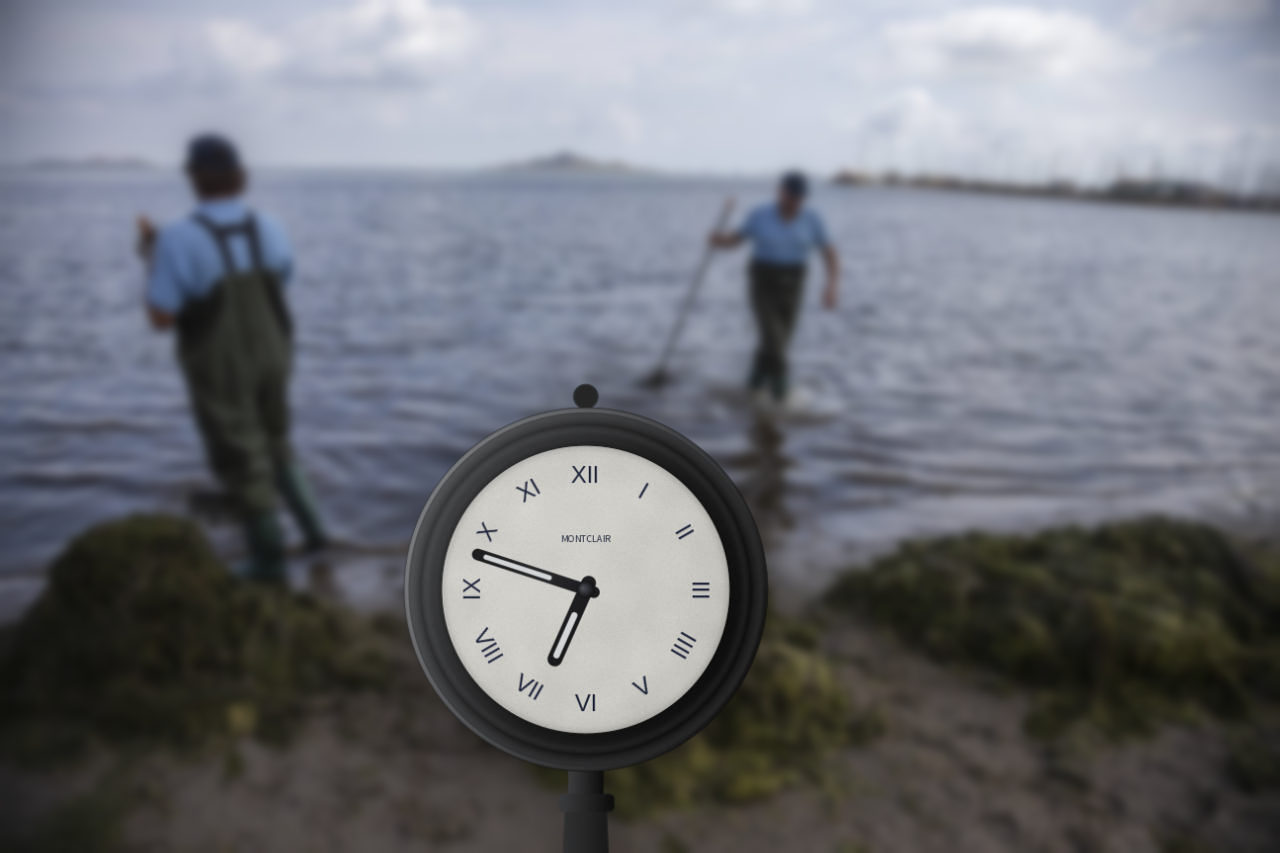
6 h 48 min
